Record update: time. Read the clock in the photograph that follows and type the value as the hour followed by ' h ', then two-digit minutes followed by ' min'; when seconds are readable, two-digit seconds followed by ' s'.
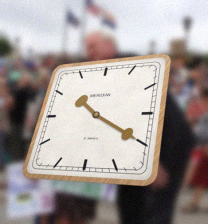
10 h 20 min
